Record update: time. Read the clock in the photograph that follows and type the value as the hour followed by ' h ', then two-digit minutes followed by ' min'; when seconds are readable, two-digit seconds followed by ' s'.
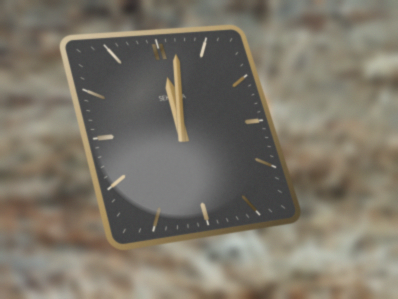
12 h 02 min
